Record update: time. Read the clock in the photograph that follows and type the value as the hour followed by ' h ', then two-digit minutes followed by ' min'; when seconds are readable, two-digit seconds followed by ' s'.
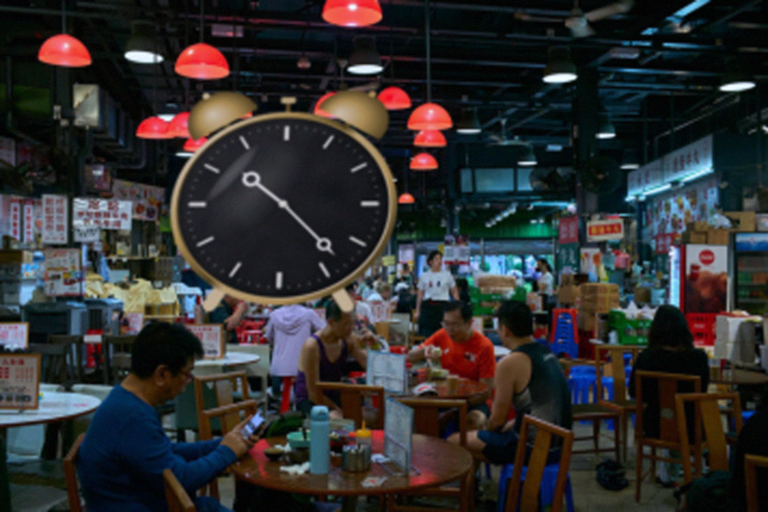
10 h 23 min
